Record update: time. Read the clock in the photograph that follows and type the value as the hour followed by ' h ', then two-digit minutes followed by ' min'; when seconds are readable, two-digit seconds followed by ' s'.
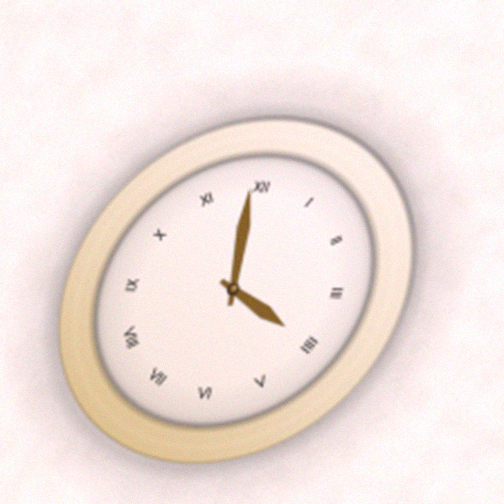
3 h 59 min
